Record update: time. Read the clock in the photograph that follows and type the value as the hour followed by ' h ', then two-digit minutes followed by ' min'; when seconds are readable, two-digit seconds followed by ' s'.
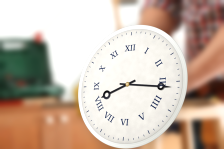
8 h 16 min
